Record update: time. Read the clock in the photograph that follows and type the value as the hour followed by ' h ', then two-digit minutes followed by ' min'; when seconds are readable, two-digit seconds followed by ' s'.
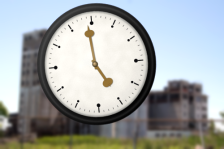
4 h 59 min
